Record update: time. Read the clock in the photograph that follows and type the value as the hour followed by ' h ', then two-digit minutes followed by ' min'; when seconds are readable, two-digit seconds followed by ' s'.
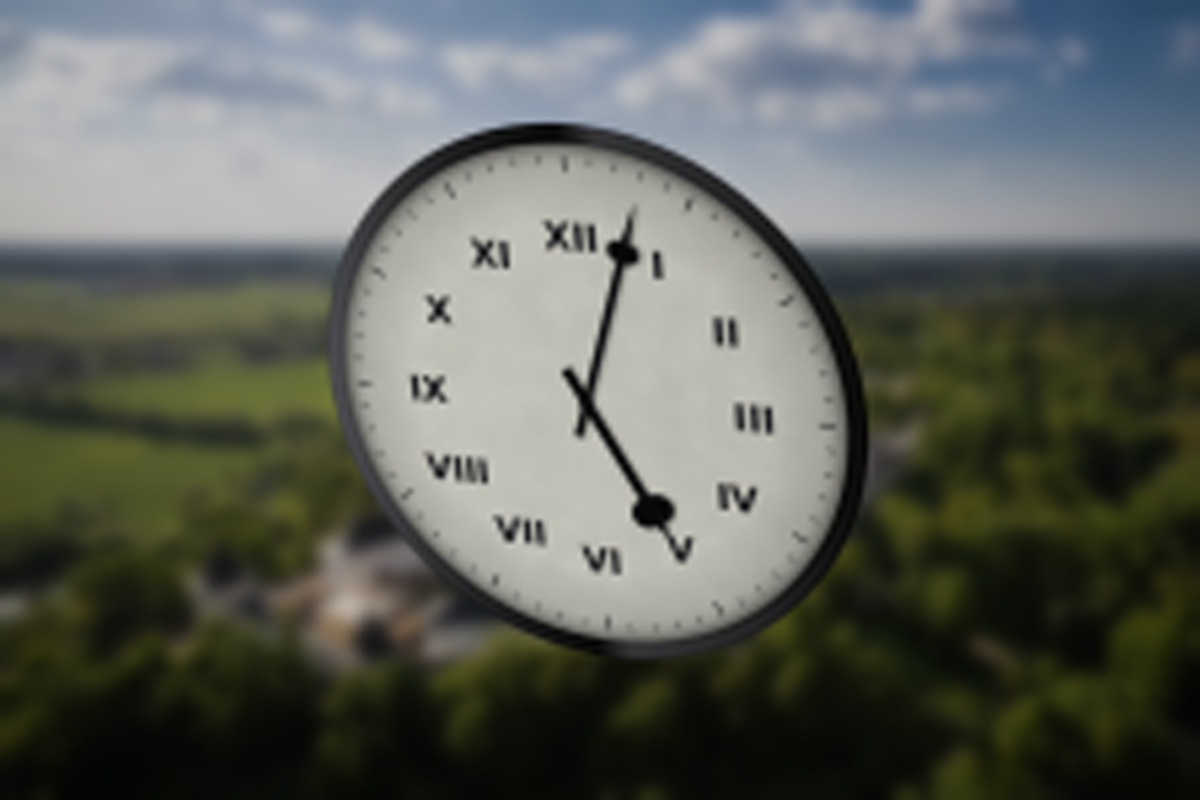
5 h 03 min
